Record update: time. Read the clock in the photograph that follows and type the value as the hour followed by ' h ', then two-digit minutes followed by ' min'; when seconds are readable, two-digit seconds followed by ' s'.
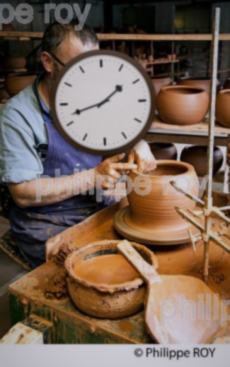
1 h 42 min
